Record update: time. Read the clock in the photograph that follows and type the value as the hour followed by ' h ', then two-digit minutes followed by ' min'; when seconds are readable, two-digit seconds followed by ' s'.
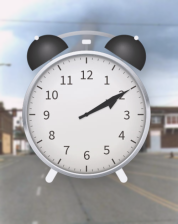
2 h 10 min
